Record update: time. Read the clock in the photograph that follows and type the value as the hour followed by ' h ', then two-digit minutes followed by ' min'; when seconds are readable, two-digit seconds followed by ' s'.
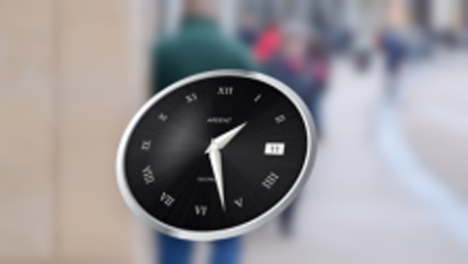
1 h 27 min
